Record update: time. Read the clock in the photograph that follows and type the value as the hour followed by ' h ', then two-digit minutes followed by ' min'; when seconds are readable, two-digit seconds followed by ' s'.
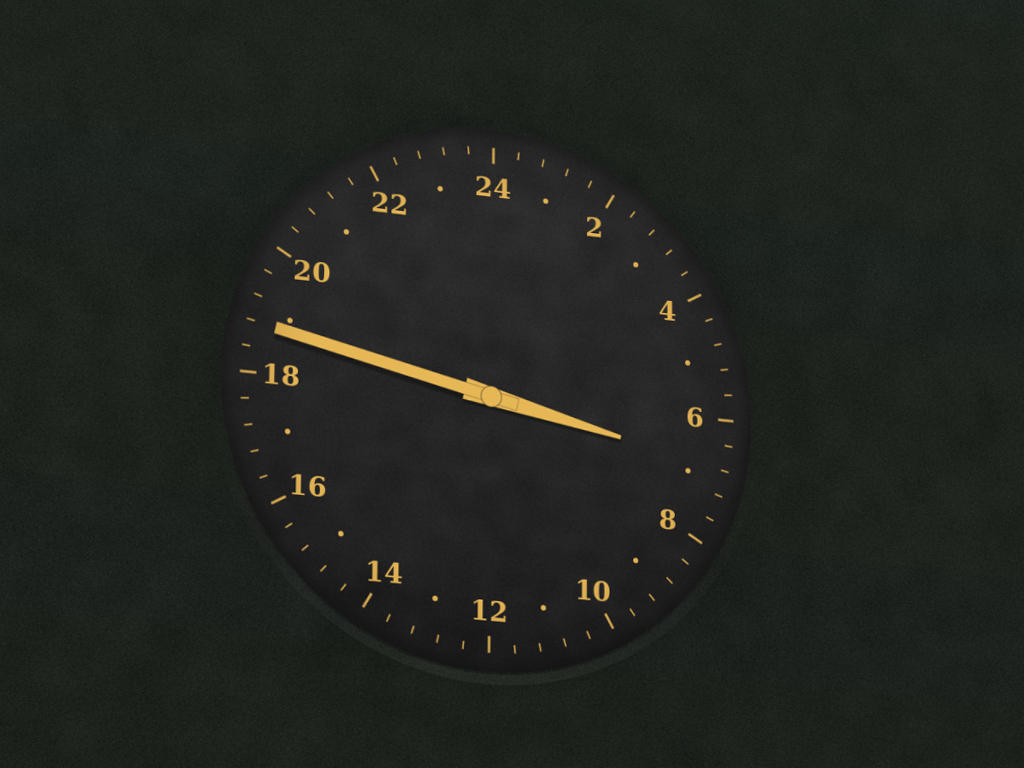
6 h 47 min
